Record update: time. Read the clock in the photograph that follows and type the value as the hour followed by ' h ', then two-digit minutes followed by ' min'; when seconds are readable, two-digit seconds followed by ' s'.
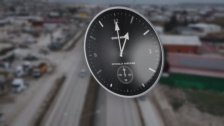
1 h 00 min
